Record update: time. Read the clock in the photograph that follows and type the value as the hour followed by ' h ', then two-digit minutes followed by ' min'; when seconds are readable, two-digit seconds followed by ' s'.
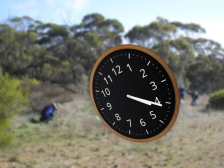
4 h 21 min
